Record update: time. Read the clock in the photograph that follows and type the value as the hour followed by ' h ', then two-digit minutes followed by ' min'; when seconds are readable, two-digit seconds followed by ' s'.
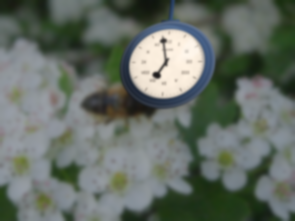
6 h 58 min
